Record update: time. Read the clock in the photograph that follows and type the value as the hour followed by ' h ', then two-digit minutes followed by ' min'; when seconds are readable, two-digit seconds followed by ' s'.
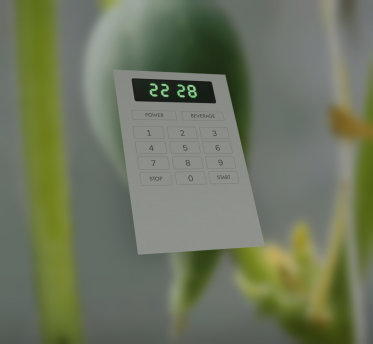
22 h 28 min
